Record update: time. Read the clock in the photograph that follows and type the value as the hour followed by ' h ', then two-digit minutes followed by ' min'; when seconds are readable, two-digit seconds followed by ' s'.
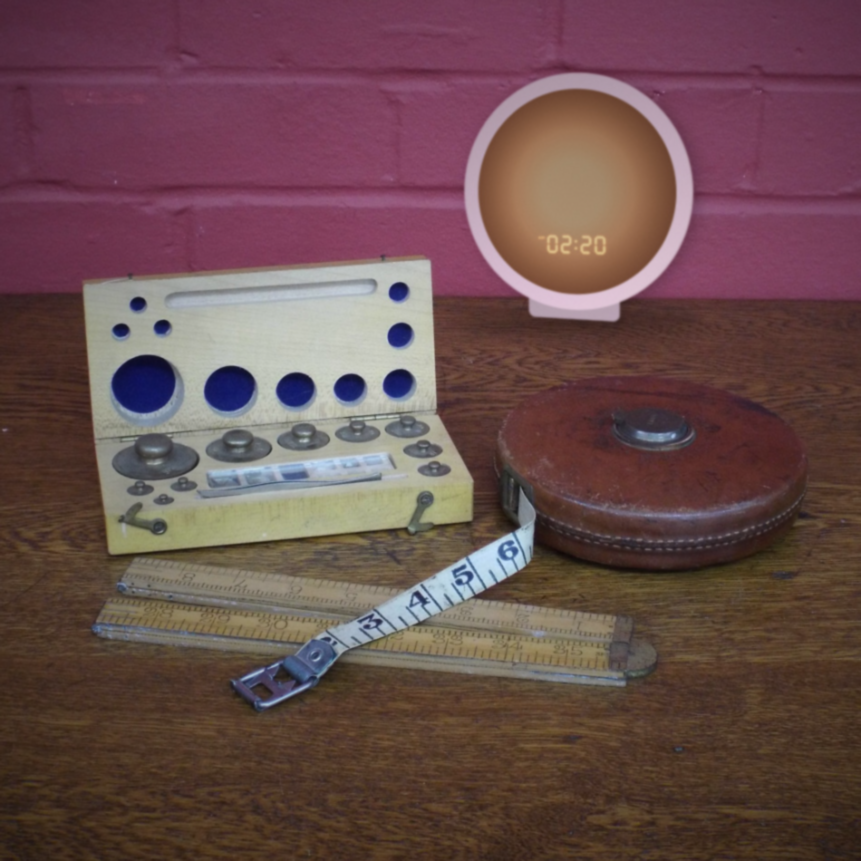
2 h 20 min
